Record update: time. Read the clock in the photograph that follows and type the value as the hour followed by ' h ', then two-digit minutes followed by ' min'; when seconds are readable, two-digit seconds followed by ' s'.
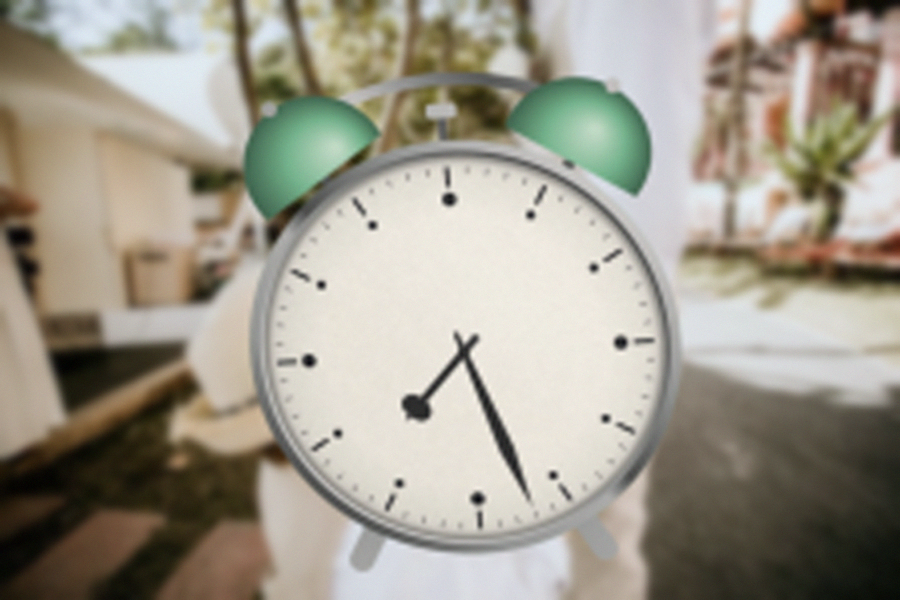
7 h 27 min
